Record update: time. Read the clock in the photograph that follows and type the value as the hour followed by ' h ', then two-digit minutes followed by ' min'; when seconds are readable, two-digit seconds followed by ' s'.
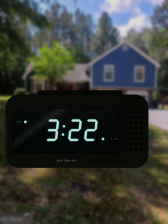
3 h 22 min
